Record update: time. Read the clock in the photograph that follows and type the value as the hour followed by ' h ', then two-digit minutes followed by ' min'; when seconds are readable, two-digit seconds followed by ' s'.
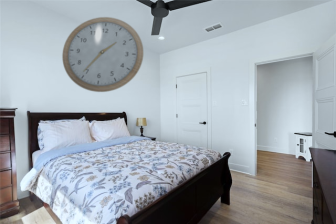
1 h 36 min
